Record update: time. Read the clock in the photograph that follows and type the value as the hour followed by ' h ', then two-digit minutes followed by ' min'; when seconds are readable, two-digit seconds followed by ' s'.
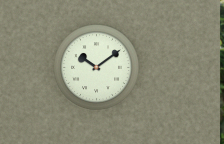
10 h 09 min
